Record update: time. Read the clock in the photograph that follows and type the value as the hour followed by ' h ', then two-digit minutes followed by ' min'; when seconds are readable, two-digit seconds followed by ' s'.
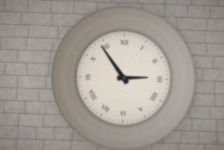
2 h 54 min
